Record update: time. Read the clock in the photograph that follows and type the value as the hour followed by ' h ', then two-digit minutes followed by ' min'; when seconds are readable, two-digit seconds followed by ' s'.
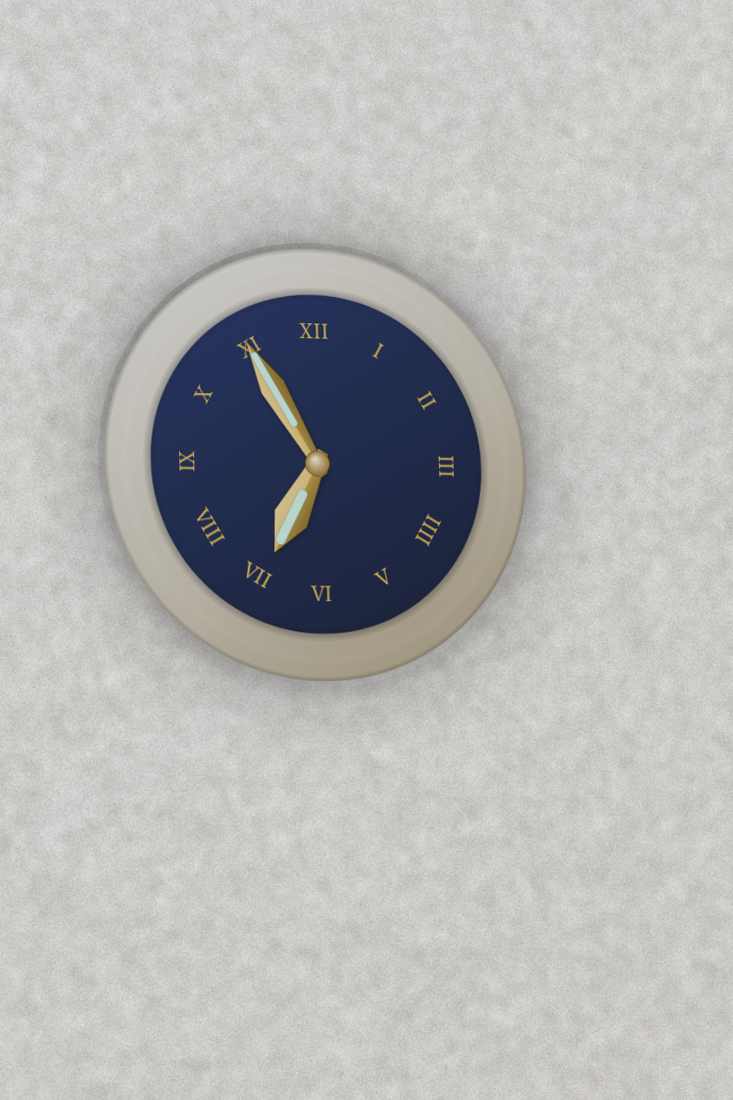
6 h 55 min
